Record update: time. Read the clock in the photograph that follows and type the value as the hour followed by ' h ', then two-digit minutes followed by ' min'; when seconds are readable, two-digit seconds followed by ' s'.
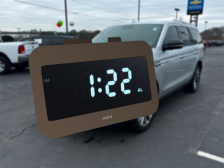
1 h 22 min
